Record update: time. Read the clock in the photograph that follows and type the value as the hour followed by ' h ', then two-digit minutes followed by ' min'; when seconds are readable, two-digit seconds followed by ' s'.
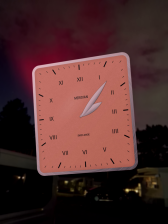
2 h 07 min
